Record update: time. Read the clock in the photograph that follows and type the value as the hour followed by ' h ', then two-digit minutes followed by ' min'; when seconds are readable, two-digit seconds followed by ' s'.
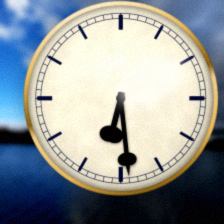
6 h 29 min
